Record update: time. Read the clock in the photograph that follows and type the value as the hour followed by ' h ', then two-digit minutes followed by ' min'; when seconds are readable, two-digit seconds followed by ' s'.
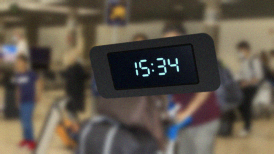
15 h 34 min
